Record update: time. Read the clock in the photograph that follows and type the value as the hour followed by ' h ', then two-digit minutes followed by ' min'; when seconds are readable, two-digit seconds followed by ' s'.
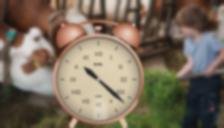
10 h 22 min
